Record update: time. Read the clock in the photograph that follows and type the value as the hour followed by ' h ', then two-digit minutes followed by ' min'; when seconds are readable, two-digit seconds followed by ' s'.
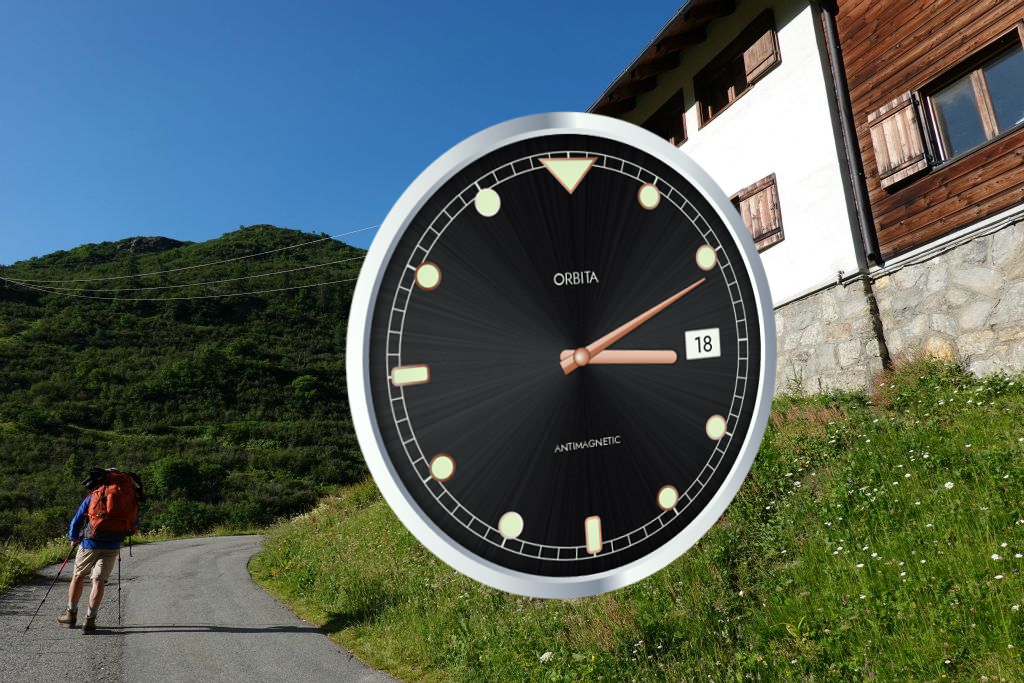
3 h 11 min
